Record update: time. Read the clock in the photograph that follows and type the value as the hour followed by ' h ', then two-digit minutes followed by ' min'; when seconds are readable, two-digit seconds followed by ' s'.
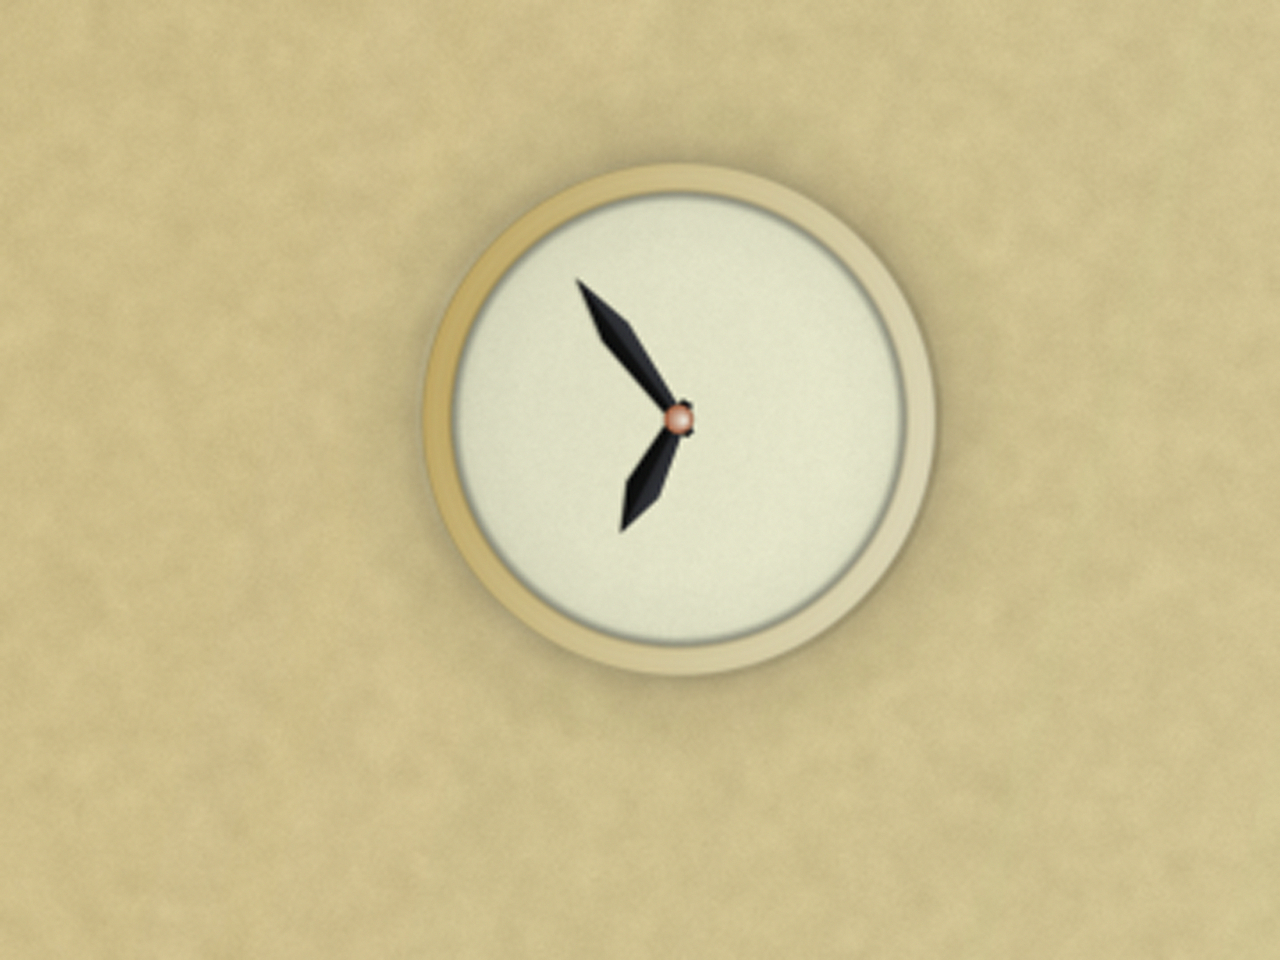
6 h 54 min
